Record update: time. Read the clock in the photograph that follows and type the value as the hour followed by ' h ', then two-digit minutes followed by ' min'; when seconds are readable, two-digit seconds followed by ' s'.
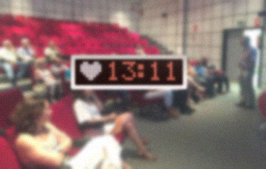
13 h 11 min
